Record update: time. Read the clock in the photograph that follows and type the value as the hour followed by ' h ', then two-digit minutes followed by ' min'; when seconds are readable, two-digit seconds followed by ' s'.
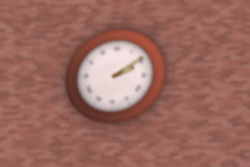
2 h 09 min
